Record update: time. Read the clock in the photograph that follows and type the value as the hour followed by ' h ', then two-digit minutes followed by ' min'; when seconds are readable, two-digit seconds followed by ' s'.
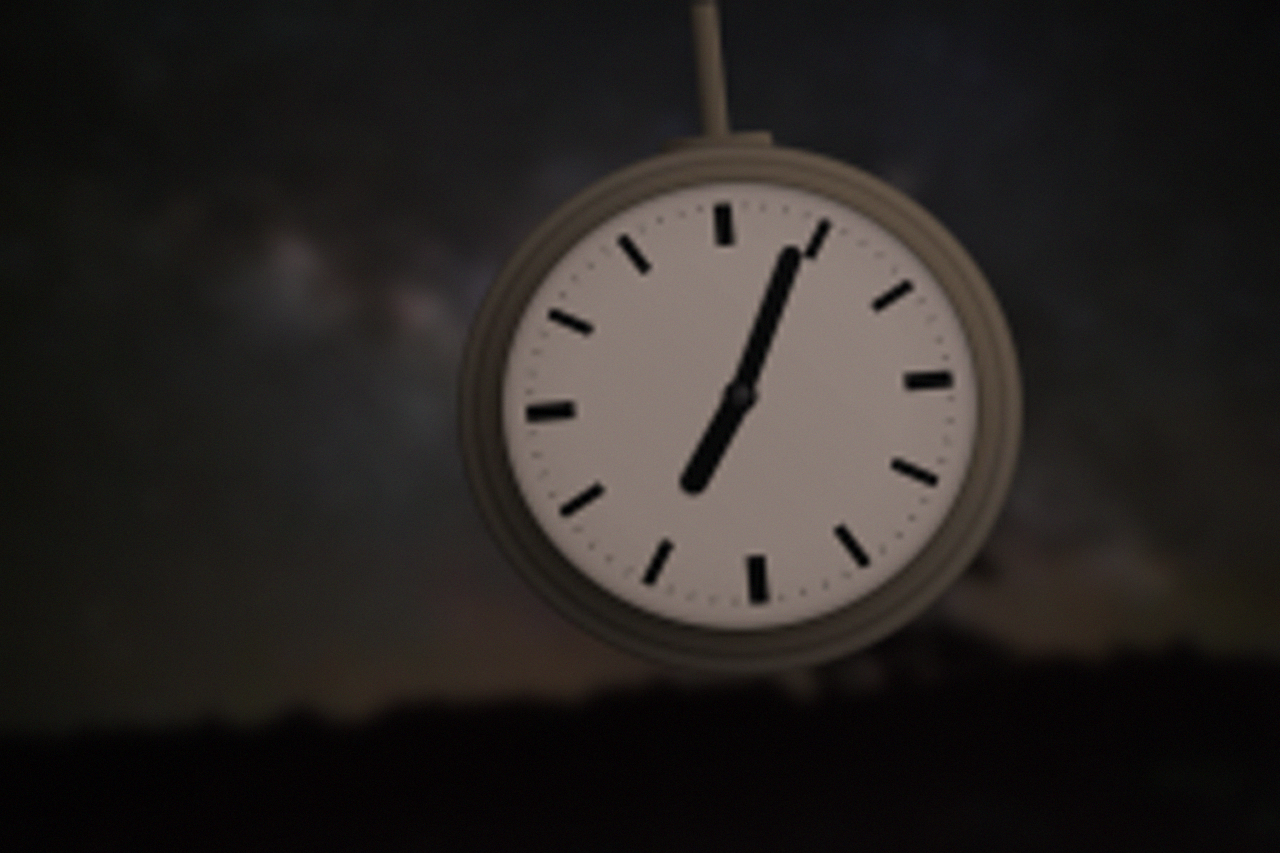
7 h 04 min
